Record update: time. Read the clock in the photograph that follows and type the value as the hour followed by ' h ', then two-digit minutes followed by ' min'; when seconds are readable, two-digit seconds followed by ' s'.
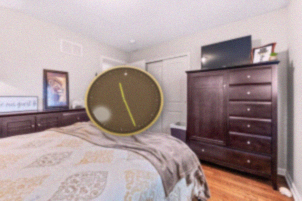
11 h 26 min
